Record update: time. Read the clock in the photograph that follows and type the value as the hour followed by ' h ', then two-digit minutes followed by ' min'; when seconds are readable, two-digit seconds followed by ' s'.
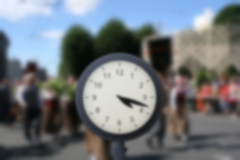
4 h 18 min
